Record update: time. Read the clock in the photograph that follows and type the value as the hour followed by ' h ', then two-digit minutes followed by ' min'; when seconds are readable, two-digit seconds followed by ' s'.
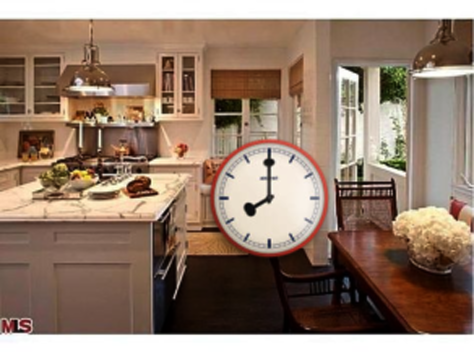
8 h 00 min
